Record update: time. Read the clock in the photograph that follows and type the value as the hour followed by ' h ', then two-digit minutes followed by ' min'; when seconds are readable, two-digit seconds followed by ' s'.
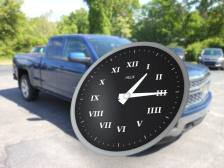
1 h 15 min
